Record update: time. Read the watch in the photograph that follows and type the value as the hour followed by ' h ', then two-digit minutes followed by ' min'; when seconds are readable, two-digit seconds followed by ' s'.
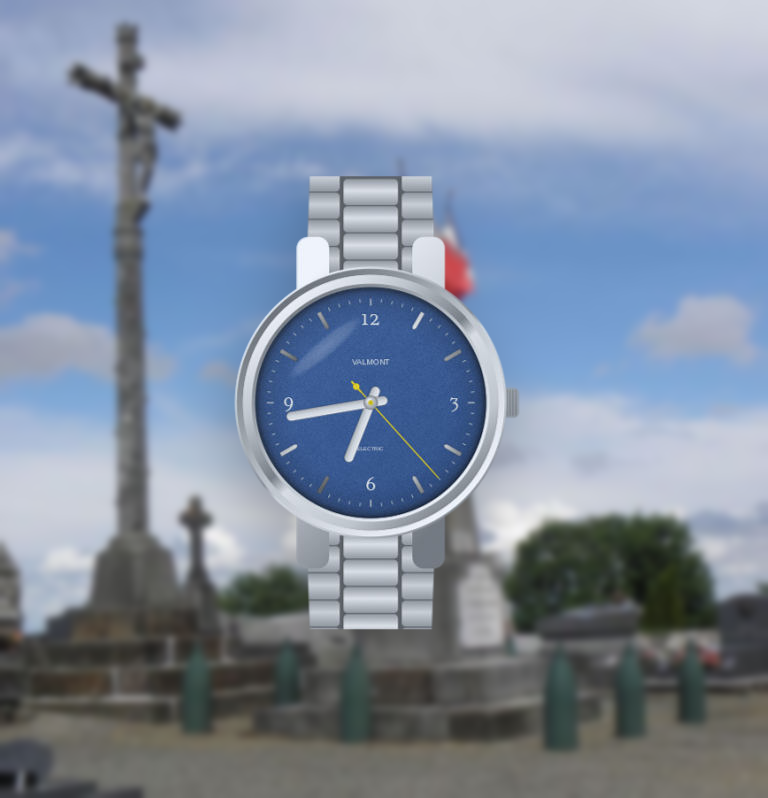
6 h 43 min 23 s
